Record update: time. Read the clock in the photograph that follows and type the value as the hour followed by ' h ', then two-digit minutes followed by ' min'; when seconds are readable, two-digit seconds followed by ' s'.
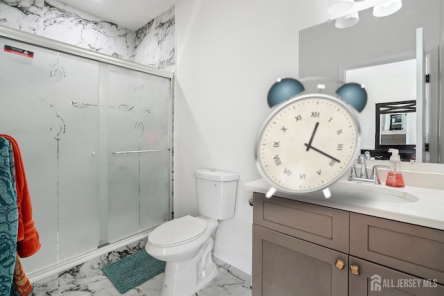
12 h 19 min
